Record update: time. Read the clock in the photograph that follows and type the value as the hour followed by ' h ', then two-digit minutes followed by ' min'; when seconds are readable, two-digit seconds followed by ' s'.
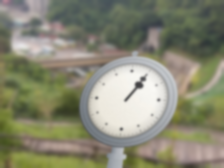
1 h 05 min
